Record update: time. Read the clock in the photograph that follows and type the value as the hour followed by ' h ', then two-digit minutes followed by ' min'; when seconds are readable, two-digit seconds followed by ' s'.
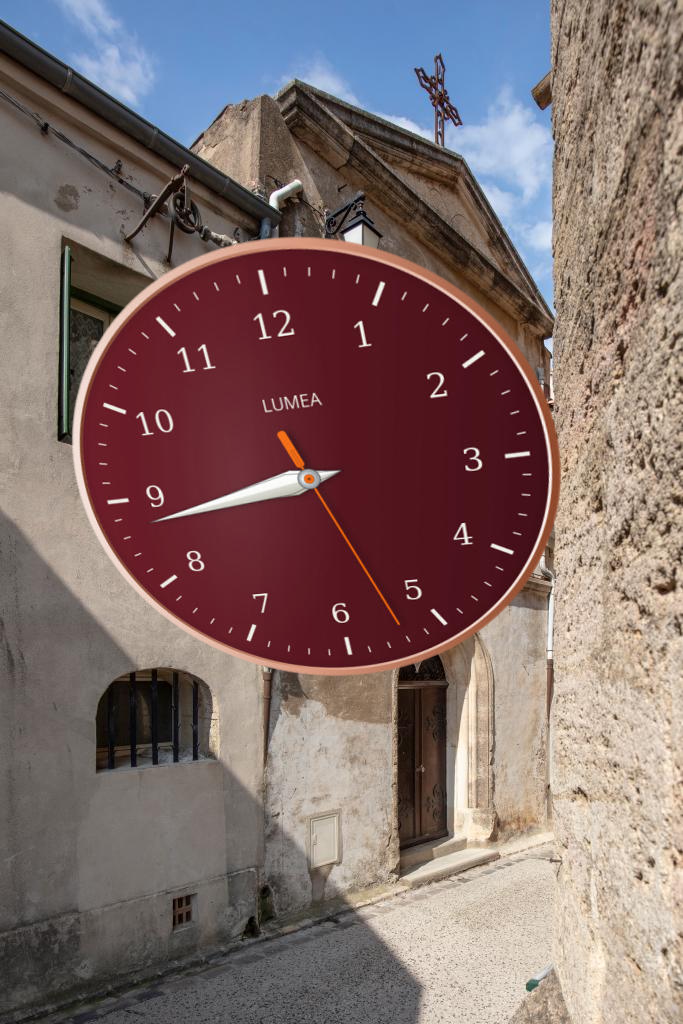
8 h 43 min 27 s
